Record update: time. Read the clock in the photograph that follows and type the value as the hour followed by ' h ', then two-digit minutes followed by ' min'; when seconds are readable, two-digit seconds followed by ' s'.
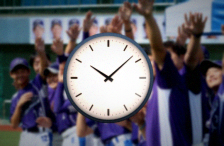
10 h 08 min
